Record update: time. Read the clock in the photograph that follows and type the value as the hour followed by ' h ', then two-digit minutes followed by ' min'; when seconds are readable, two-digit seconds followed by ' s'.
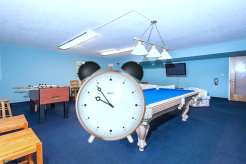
9 h 54 min
